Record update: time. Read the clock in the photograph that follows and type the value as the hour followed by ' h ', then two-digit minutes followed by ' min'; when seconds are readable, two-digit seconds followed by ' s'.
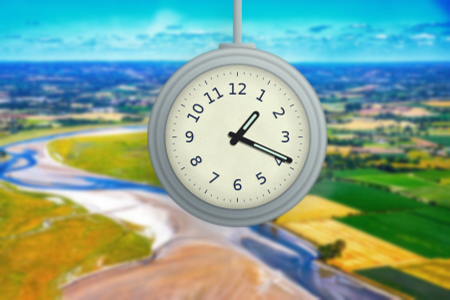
1 h 19 min
